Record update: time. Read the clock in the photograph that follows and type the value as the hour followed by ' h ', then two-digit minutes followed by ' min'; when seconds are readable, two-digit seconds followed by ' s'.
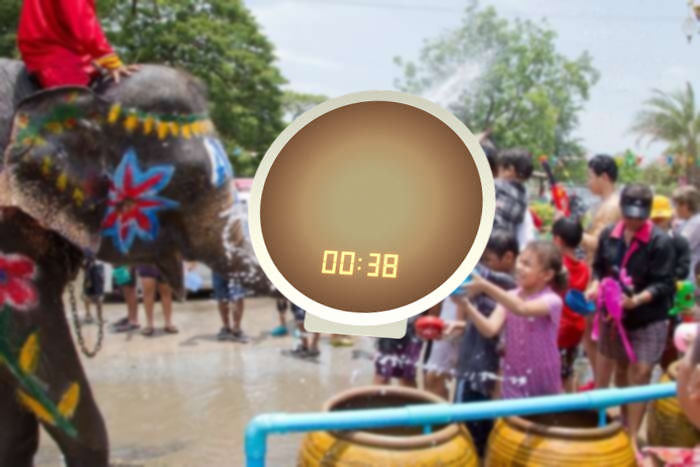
0 h 38 min
